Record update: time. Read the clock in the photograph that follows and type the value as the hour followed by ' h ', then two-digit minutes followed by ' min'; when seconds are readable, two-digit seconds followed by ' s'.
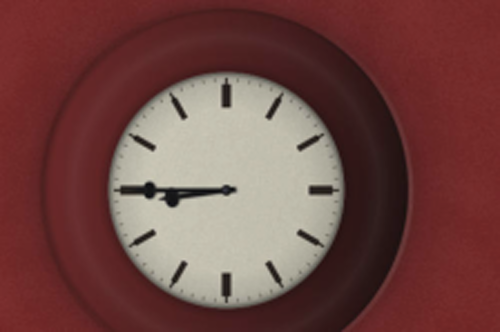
8 h 45 min
